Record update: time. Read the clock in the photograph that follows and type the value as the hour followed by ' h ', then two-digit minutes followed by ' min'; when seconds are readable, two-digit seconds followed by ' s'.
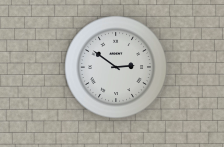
2 h 51 min
